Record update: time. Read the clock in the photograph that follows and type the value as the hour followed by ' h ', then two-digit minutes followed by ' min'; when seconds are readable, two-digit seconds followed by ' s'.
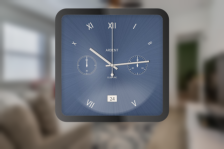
10 h 14 min
